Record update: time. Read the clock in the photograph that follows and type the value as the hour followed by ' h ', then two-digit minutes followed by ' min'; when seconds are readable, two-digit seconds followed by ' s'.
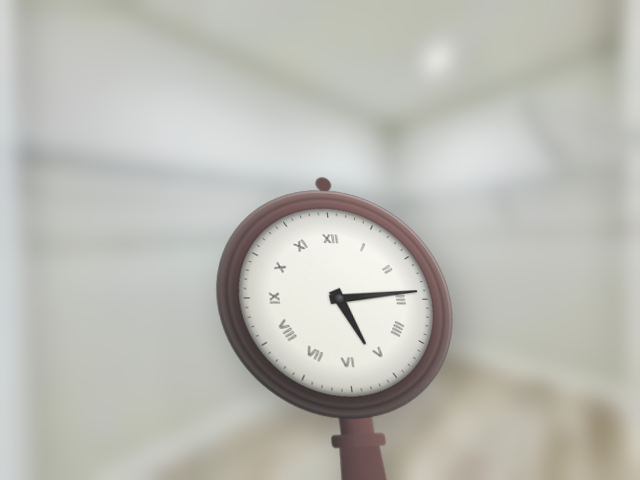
5 h 14 min
